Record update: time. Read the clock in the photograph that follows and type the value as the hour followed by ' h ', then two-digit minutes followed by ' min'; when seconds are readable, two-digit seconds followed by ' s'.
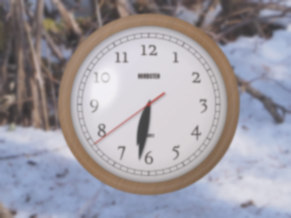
6 h 31 min 39 s
